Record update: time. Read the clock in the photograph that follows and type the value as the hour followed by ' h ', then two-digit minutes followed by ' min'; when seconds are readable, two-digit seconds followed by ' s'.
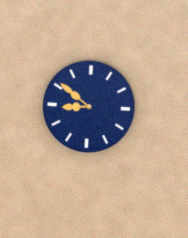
8 h 51 min
